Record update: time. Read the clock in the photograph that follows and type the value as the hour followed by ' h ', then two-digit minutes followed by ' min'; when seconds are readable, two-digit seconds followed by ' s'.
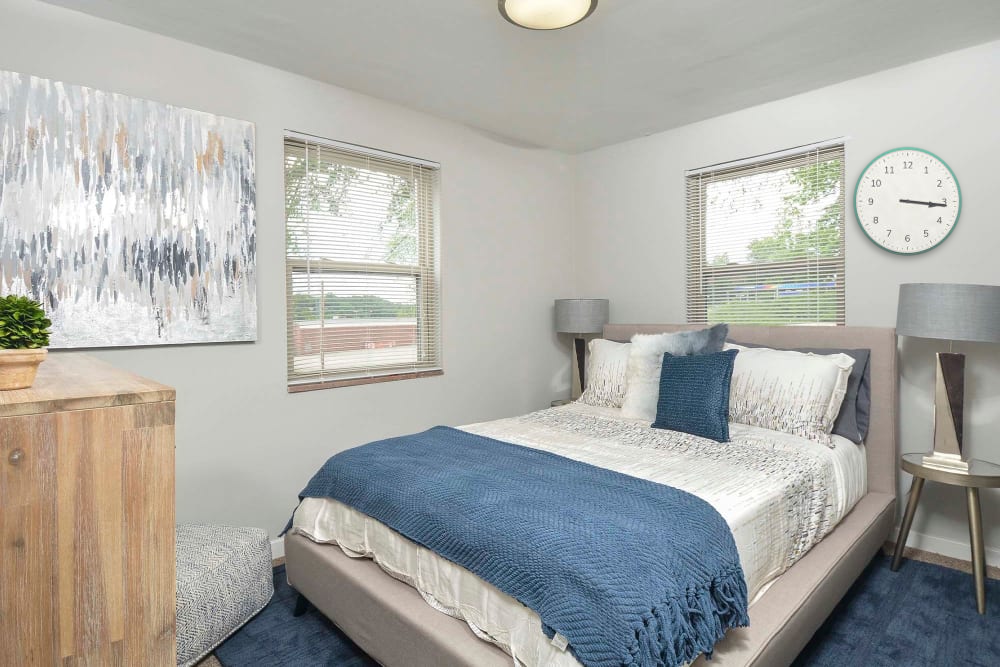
3 h 16 min
